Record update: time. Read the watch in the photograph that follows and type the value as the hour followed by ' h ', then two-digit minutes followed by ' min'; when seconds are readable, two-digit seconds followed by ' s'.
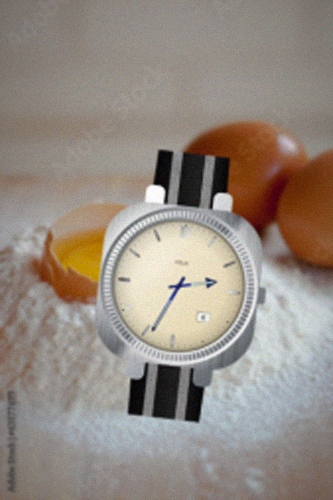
2 h 34 min
